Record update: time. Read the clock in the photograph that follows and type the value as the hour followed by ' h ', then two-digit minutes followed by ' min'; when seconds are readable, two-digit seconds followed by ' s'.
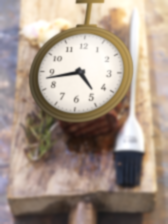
4 h 43 min
